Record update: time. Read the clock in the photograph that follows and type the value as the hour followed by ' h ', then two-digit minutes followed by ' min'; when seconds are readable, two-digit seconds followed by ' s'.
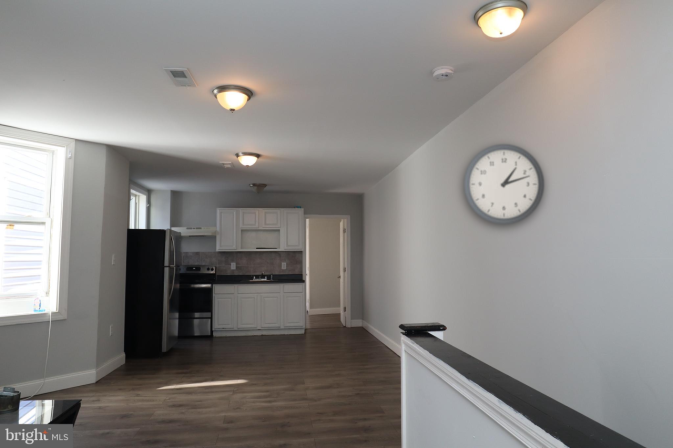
1 h 12 min
